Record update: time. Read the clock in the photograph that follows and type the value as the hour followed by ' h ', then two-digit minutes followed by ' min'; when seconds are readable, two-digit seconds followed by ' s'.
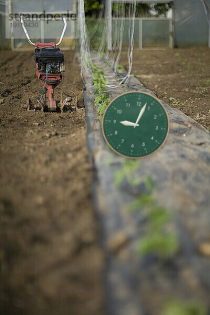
9 h 03 min
